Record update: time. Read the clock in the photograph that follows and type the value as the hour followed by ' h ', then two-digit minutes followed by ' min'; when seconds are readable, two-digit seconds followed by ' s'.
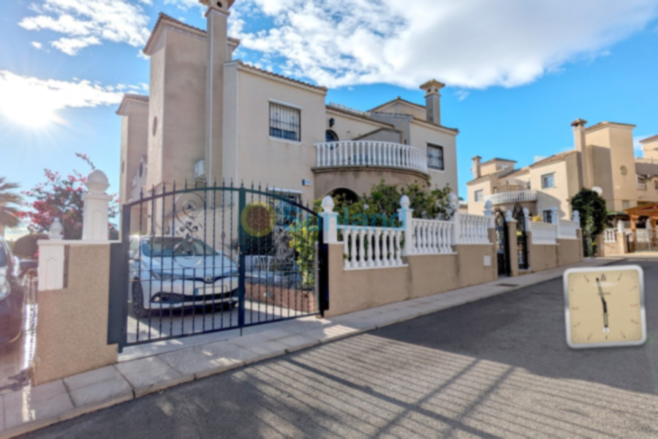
5 h 58 min
